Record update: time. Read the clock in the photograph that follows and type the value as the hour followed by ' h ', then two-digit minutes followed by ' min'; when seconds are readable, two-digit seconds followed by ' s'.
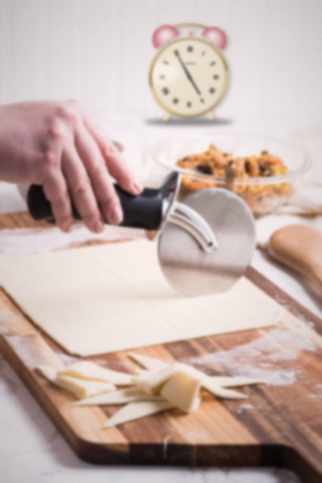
4 h 55 min
